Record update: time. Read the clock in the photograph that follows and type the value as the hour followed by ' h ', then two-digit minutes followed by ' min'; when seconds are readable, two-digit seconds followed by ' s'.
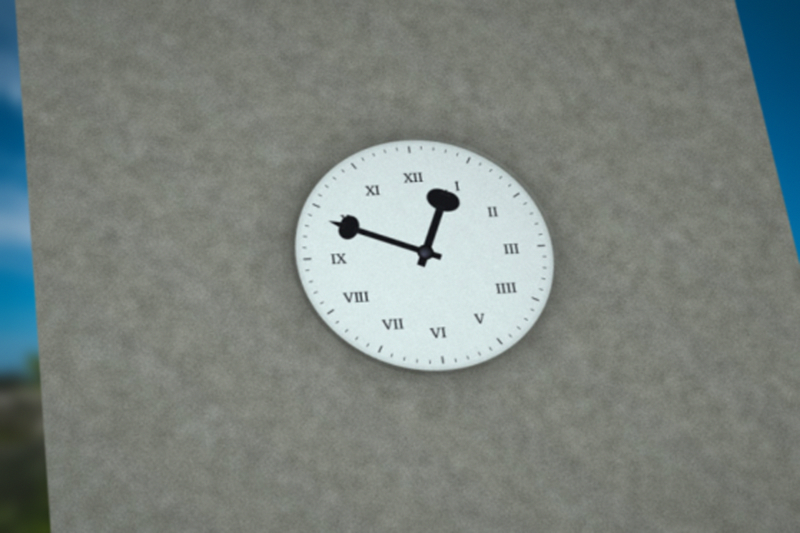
12 h 49 min
